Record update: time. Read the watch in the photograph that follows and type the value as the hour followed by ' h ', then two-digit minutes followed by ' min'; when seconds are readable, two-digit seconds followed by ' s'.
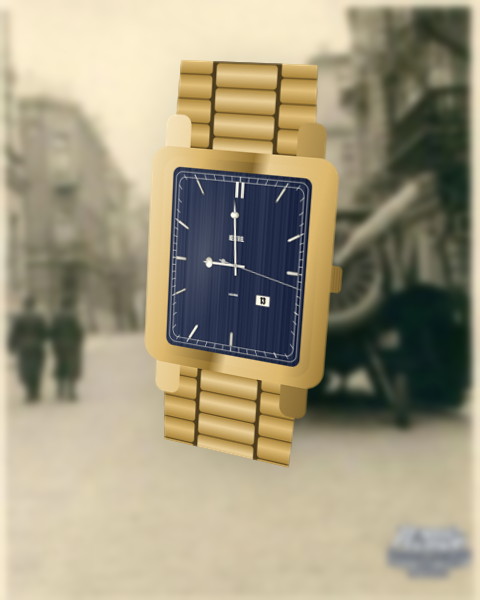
8 h 59 min 17 s
